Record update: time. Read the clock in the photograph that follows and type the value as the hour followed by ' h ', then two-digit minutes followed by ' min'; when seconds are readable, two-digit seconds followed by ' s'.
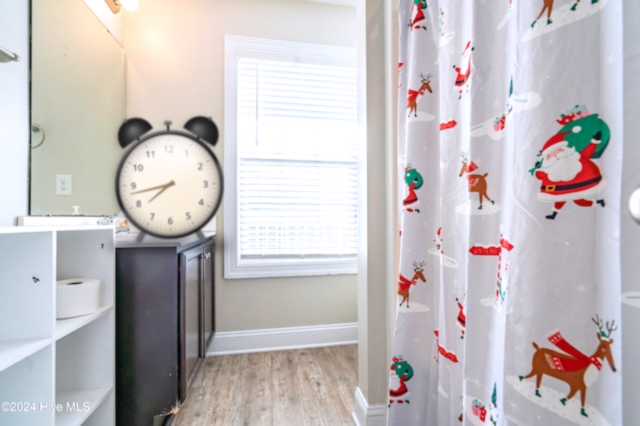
7 h 43 min
